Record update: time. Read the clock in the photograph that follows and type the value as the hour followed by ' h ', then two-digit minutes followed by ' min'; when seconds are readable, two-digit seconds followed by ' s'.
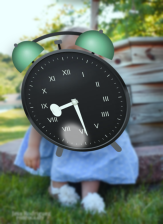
8 h 29 min
